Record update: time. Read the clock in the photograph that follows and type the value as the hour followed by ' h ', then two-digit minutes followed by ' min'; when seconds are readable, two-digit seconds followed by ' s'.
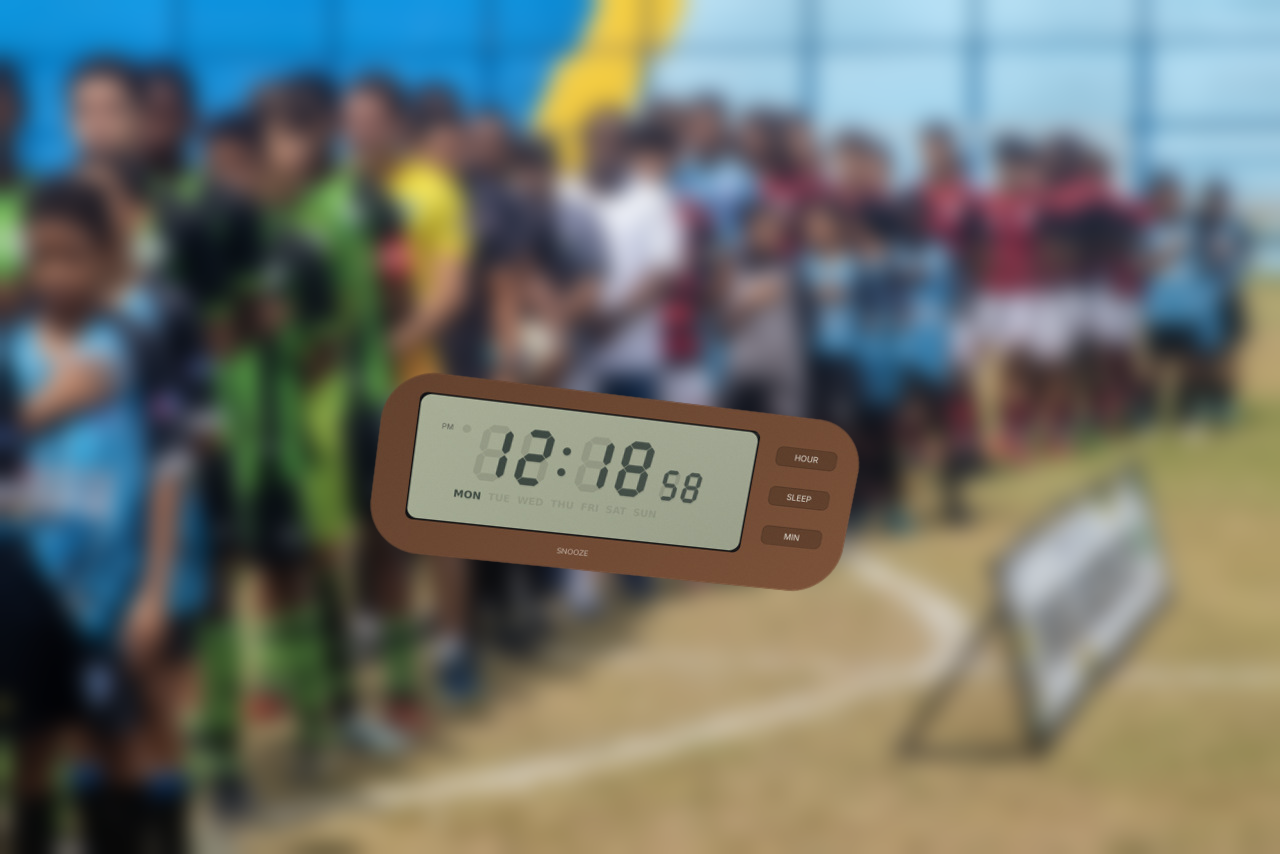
12 h 18 min 58 s
